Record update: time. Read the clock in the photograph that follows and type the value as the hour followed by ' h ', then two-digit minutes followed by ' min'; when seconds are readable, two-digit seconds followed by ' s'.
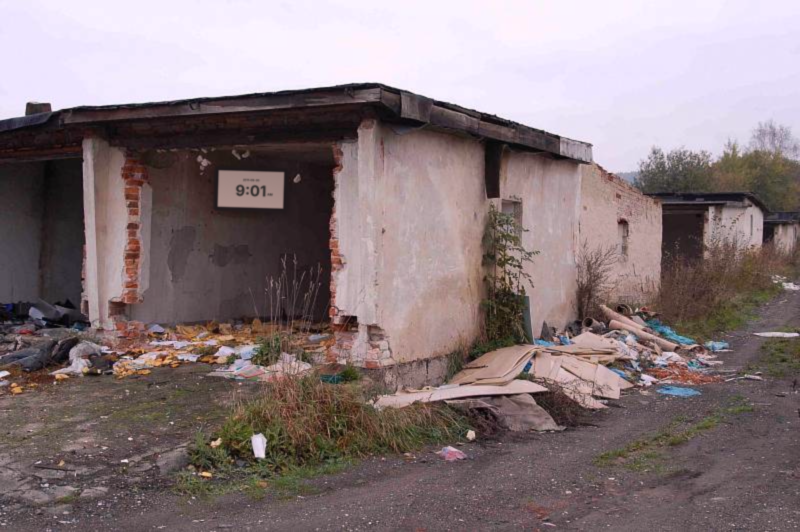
9 h 01 min
